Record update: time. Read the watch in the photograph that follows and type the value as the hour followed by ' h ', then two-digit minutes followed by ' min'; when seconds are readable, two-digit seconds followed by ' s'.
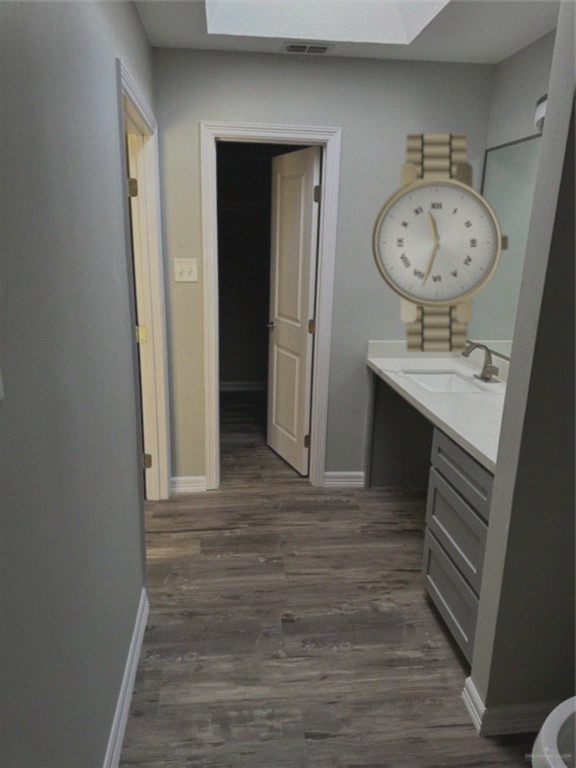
11 h 33 min
